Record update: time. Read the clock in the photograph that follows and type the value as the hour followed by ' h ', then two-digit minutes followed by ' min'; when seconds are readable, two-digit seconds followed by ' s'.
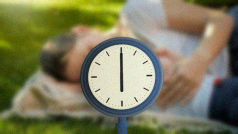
6 h 00 min
